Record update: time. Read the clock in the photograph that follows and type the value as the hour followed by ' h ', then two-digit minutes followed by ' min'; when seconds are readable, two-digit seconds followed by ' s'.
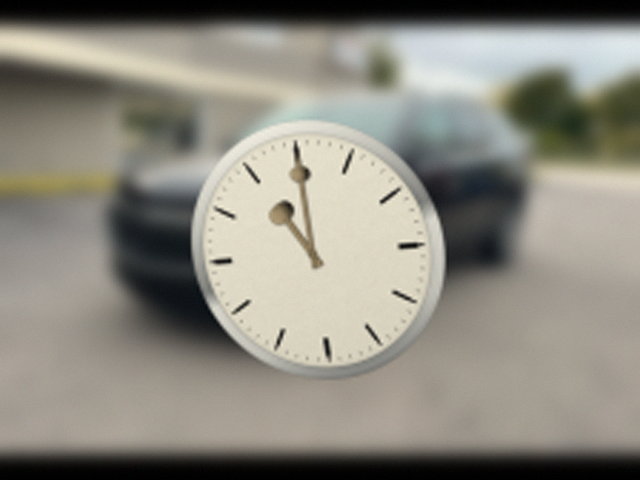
11 h 00 min
